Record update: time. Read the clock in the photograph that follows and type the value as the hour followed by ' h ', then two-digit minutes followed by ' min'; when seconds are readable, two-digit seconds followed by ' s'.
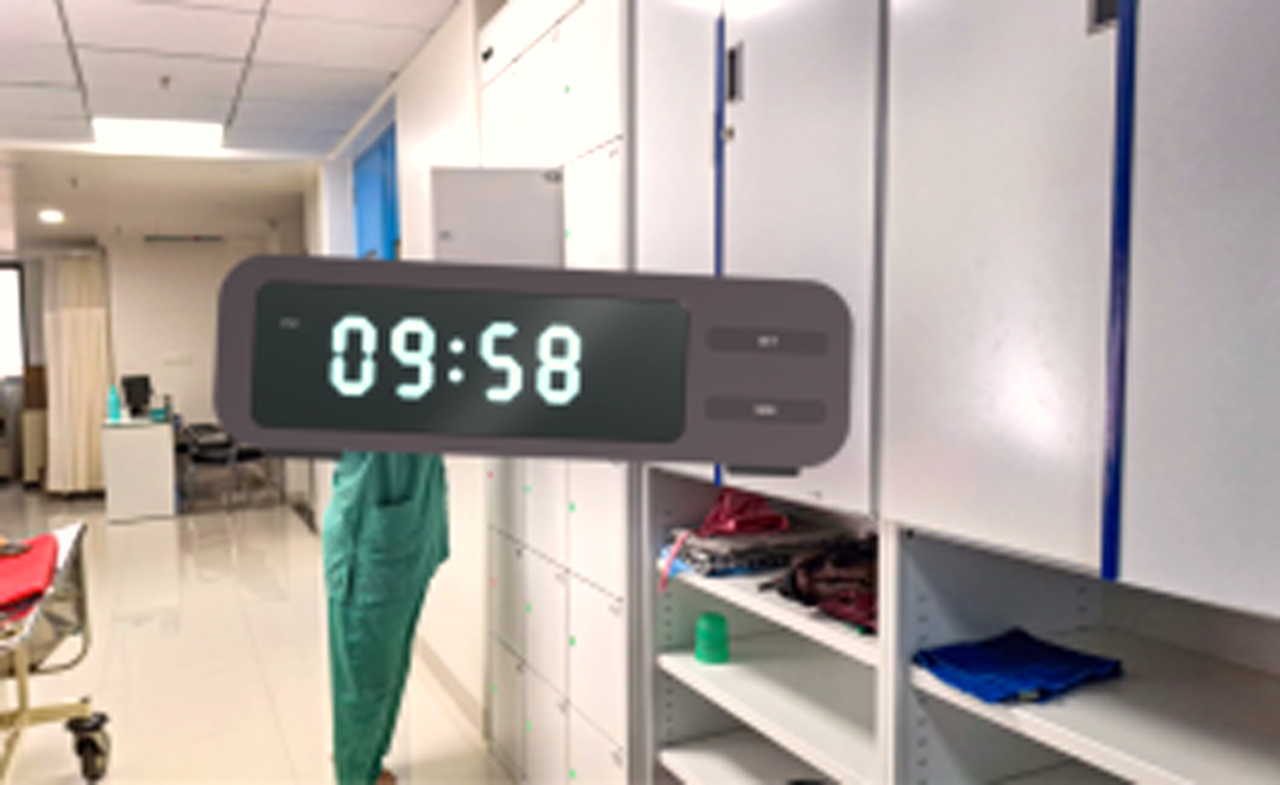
9 h 58 min
